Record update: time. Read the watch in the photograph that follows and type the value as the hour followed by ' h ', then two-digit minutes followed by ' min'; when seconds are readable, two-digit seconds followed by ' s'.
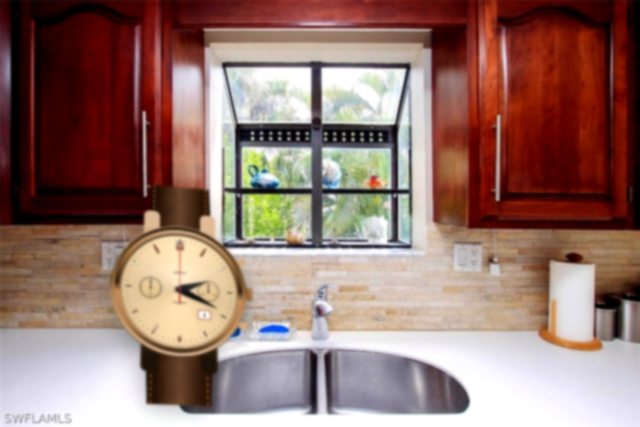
2 h 19 min
